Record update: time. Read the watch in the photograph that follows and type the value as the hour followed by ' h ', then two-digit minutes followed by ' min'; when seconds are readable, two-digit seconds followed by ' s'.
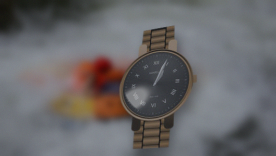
1 h 04 min
